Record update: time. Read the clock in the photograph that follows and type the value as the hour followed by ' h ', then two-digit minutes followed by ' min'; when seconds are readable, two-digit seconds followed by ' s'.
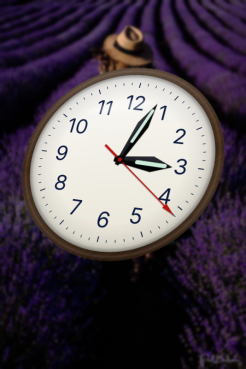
3 h 03 min 21 s
